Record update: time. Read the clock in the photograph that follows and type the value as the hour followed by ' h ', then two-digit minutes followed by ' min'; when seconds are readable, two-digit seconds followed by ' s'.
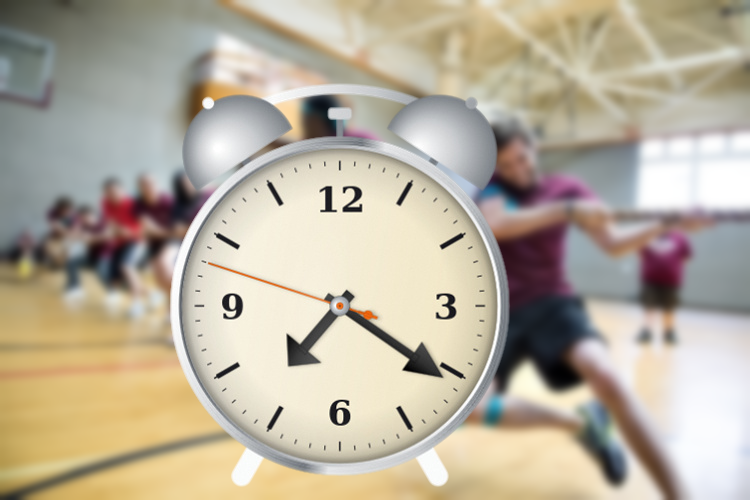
7 h 20 min 48 s
